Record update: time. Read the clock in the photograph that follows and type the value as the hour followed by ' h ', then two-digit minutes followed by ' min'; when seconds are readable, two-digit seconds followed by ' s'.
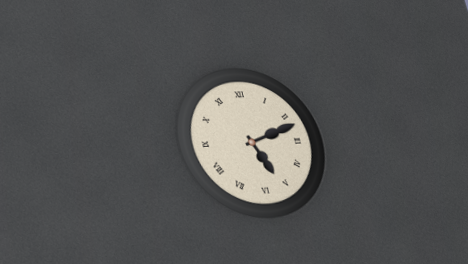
5 h 12 min
